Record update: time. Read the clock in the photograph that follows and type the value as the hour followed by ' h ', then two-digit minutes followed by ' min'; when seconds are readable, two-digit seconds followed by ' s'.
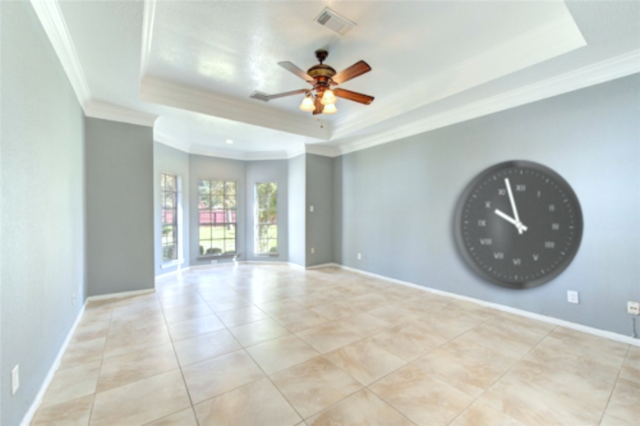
9 h 57 min
